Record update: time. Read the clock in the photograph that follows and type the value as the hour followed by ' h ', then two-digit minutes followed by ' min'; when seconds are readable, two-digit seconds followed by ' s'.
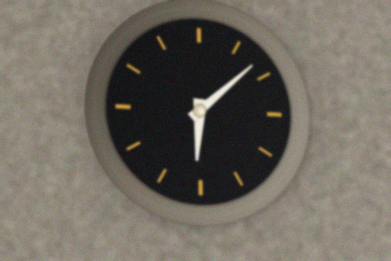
6 h 08 min
